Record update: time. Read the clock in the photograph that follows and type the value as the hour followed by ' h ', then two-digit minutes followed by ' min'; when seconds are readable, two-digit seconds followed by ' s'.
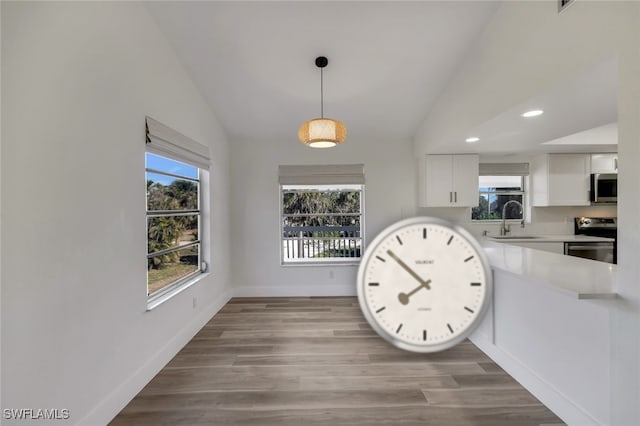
7 h 52 min
